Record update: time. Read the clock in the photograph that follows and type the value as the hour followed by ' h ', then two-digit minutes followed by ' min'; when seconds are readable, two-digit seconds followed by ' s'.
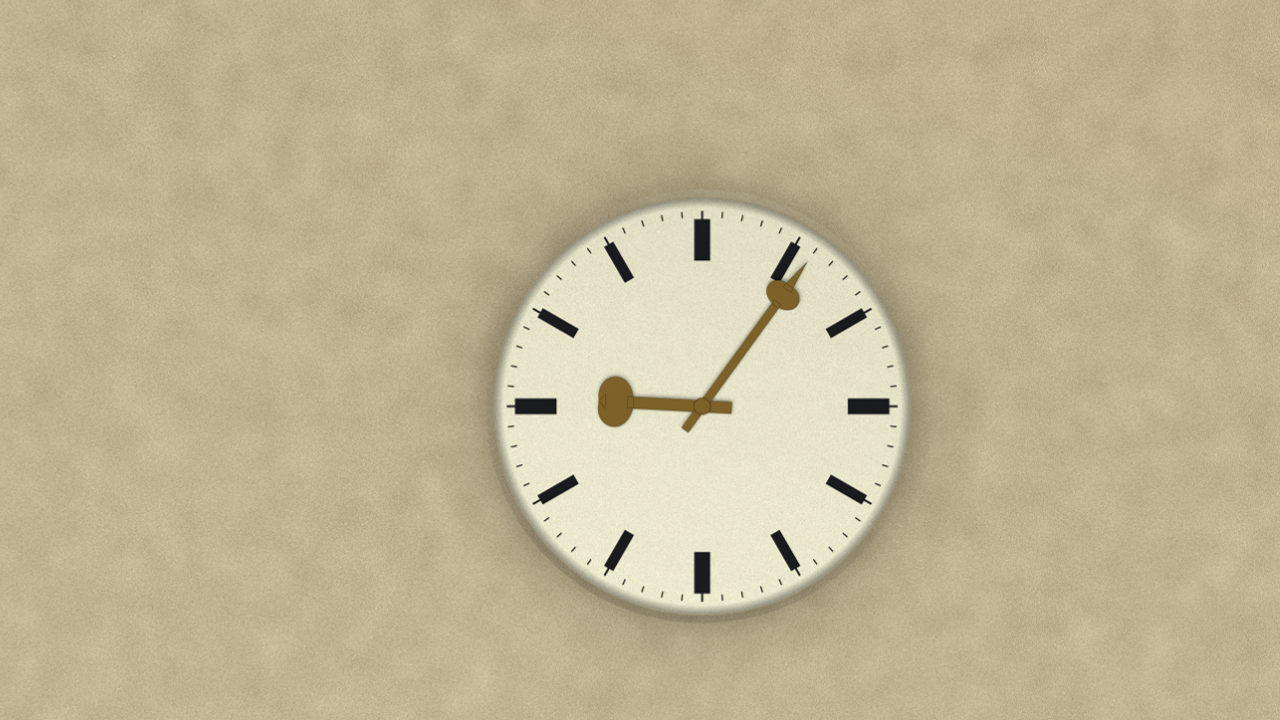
9 h 06 min
